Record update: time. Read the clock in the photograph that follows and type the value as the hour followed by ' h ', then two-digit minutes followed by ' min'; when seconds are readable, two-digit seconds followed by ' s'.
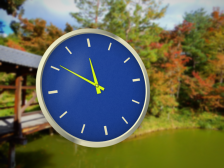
11 h 51 min
